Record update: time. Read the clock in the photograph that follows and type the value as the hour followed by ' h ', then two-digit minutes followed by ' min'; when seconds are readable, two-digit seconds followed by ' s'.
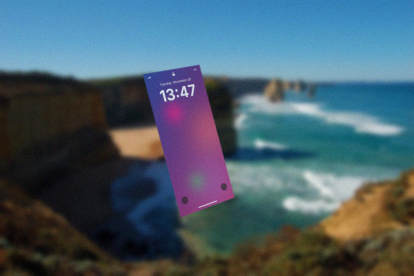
13 h 47 min
